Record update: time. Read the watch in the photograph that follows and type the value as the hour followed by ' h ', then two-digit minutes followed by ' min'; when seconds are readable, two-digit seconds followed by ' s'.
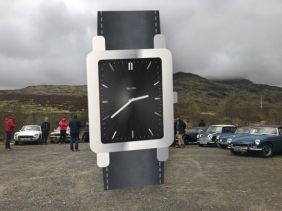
2 h 39 min
